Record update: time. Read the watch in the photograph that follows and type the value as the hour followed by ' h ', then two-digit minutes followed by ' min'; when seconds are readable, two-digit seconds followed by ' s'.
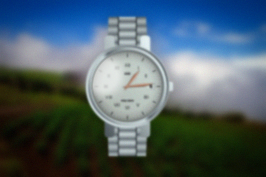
1 h 14 min
